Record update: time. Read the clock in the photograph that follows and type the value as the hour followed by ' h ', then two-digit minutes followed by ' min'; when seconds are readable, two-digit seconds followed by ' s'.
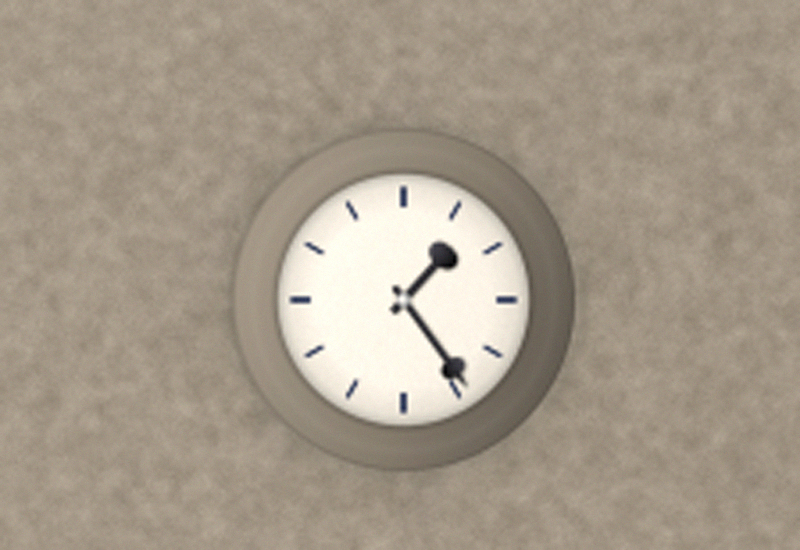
1 h 24 min
